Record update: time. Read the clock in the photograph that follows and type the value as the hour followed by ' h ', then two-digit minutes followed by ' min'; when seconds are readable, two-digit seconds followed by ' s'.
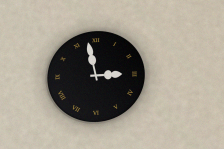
2 h 58 min
